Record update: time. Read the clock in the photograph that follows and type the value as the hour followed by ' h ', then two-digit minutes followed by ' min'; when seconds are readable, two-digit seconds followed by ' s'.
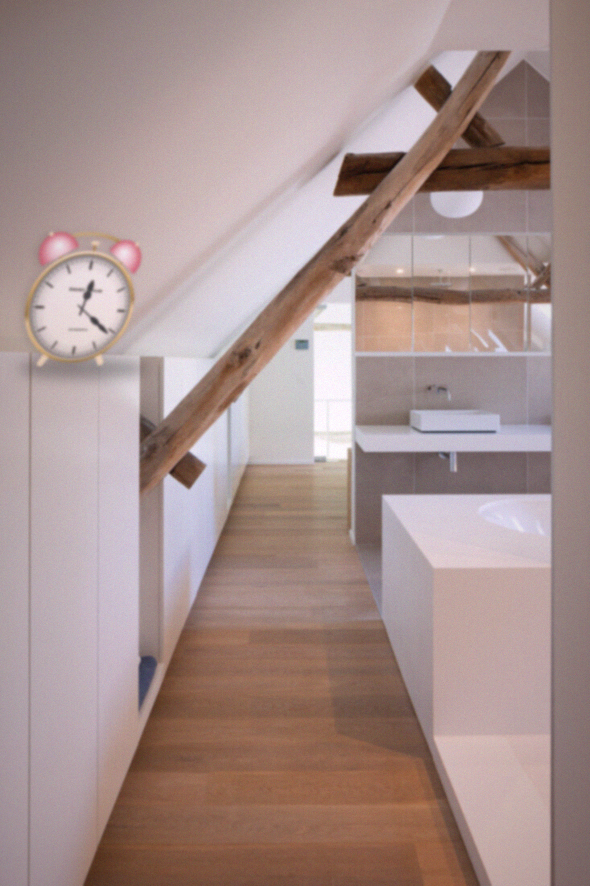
12 h 21 min
